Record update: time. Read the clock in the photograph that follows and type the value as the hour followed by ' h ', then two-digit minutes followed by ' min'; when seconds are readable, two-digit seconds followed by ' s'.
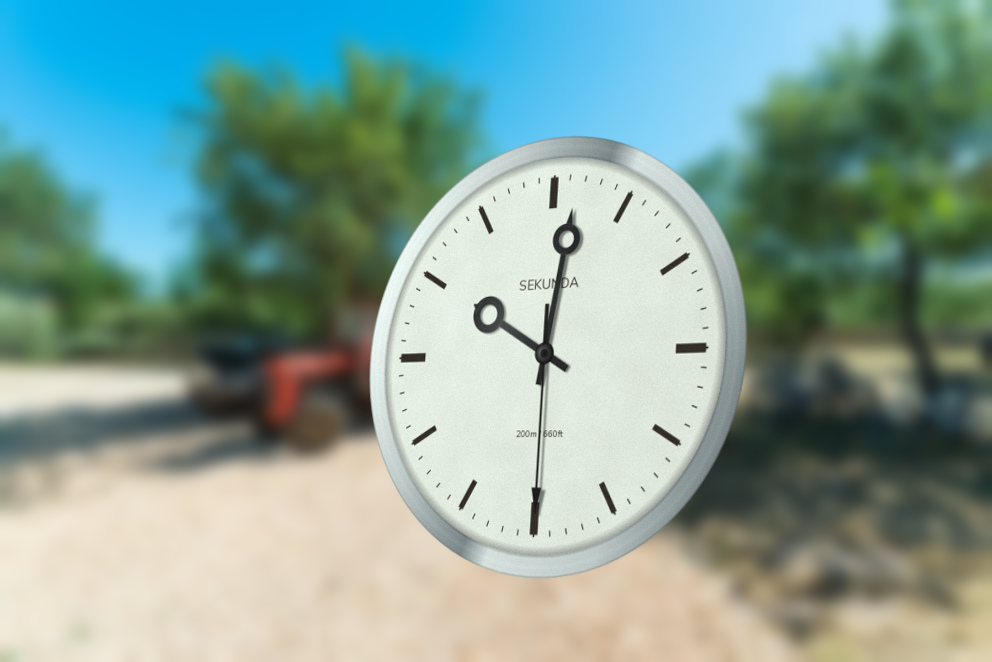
10 h 01 min 30 s
